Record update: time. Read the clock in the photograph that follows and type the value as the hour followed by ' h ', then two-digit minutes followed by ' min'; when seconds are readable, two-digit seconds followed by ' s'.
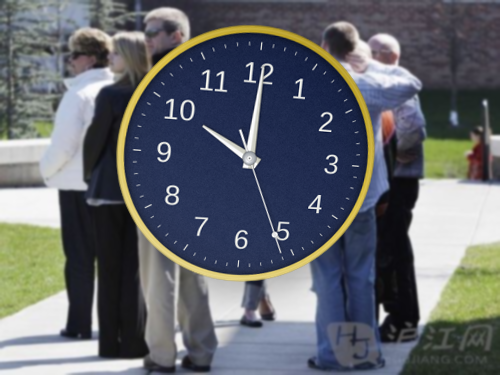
10 h 00 min 26 s
